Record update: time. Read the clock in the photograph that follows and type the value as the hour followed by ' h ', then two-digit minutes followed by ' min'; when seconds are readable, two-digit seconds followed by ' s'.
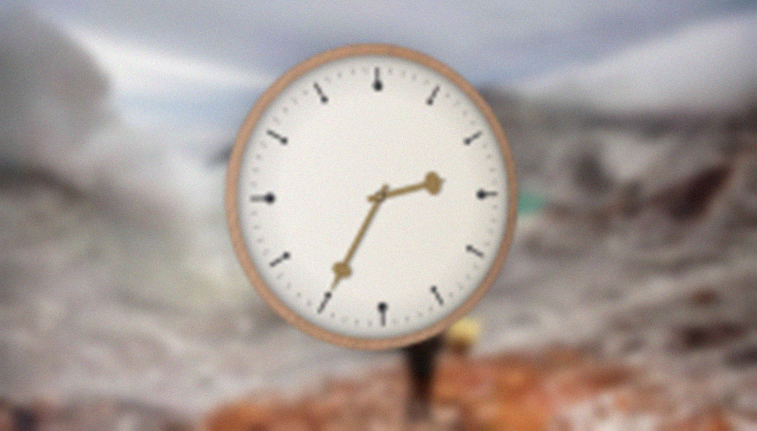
2 h 35 min
